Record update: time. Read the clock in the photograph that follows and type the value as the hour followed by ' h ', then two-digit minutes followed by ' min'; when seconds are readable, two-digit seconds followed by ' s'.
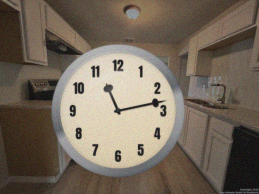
11 h 13 min
